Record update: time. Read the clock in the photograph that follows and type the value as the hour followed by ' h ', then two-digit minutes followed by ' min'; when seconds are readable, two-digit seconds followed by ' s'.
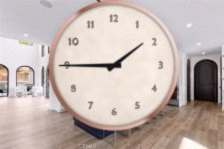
1 h 45 min
